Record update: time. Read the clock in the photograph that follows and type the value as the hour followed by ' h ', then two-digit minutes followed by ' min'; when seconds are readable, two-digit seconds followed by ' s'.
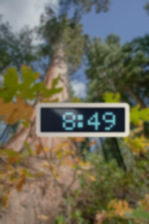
8 h 49 min
